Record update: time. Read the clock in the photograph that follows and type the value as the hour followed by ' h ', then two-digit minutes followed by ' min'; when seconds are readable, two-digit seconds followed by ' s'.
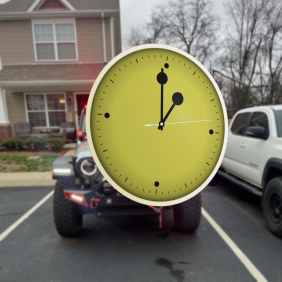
12 h 59 min 13 s
